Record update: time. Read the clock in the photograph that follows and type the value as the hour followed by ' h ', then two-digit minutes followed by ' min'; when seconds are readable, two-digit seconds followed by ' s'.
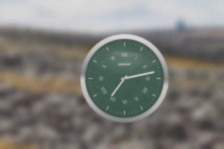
7 h 13 min
